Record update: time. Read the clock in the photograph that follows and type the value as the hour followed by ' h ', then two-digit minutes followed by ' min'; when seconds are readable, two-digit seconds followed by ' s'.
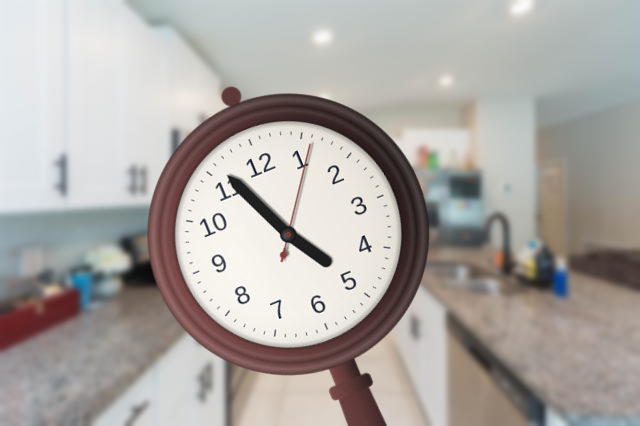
4 h 56 min 06 s
